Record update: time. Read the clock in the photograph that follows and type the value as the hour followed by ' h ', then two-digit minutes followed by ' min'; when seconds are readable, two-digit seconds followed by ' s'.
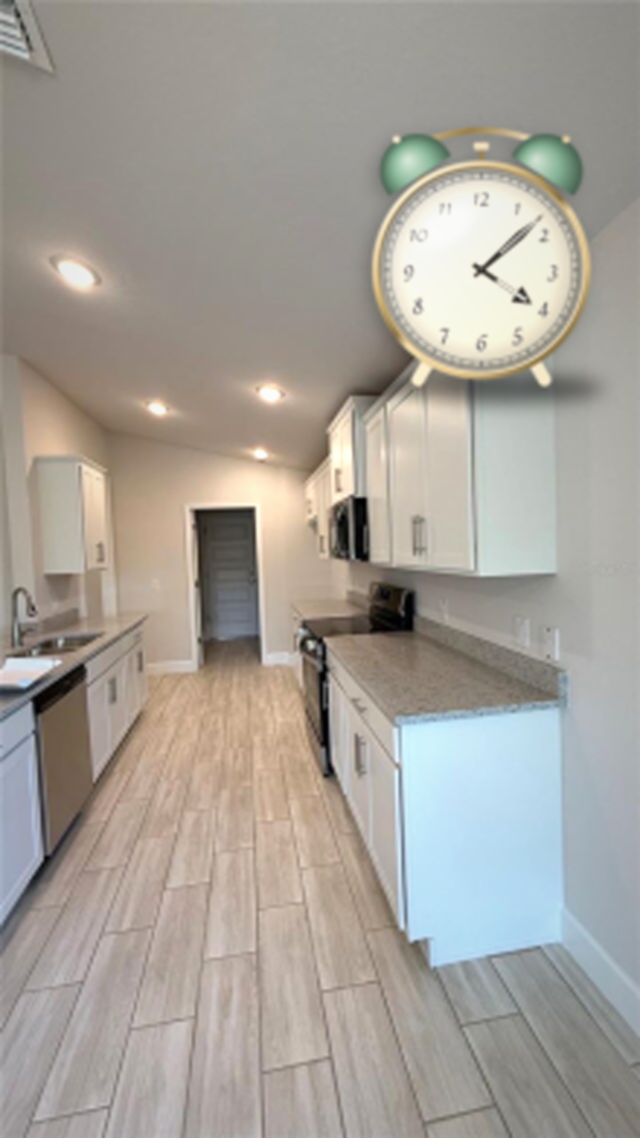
4 h 08 min
